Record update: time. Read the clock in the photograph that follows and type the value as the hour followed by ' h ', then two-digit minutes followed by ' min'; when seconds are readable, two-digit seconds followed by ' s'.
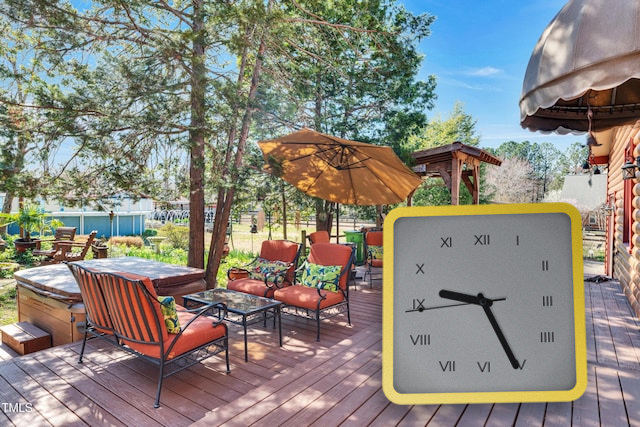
9 h 25 min 44 s
